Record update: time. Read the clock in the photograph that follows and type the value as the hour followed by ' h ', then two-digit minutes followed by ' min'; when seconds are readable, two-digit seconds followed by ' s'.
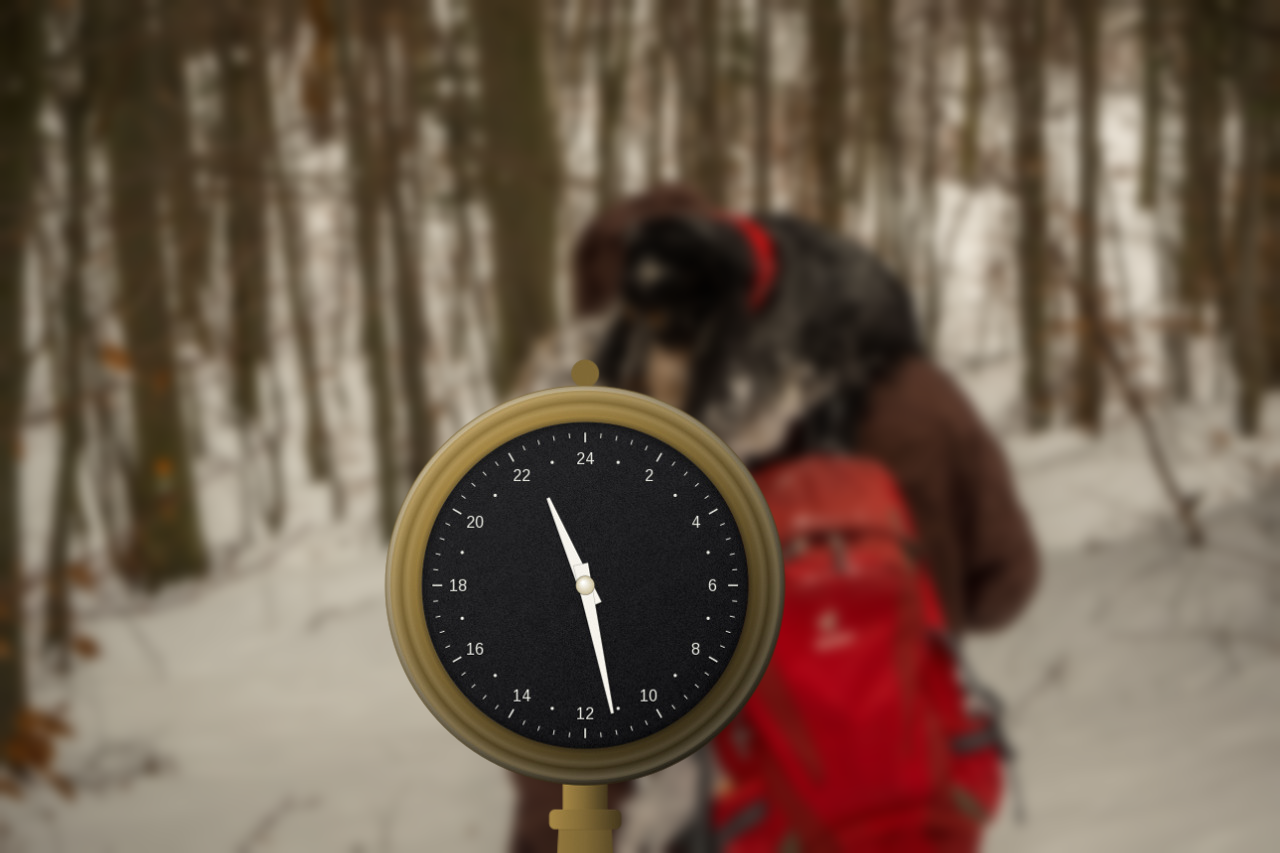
22 h 28 min
